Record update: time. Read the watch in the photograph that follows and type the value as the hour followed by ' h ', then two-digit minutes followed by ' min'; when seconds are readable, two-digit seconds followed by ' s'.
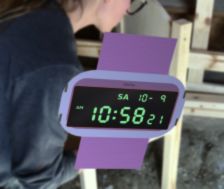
10 h 58 min 21 s
